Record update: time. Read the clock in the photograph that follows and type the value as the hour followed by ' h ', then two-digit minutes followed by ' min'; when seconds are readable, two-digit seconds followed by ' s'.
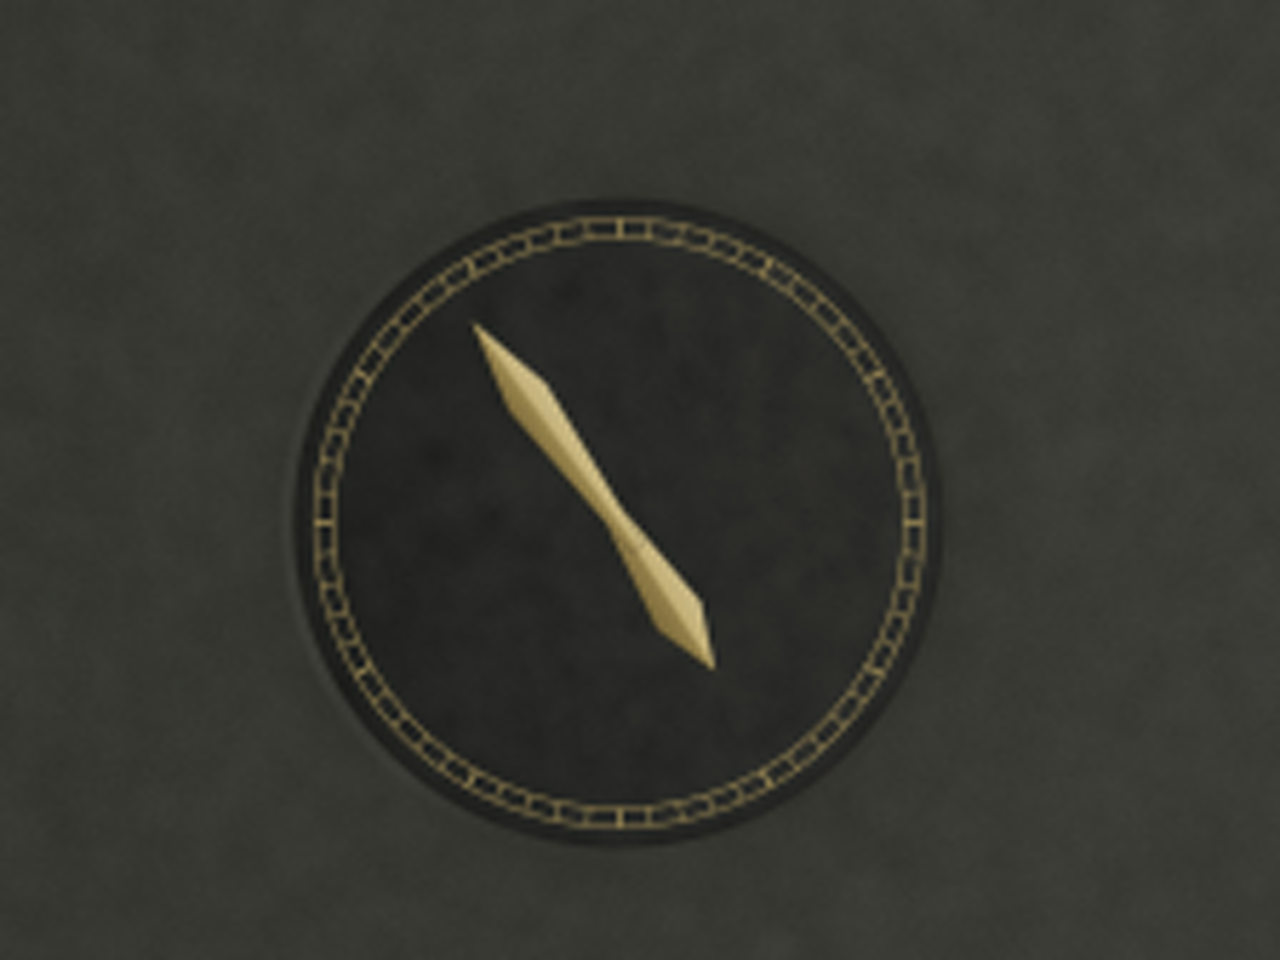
4 h 54 min
